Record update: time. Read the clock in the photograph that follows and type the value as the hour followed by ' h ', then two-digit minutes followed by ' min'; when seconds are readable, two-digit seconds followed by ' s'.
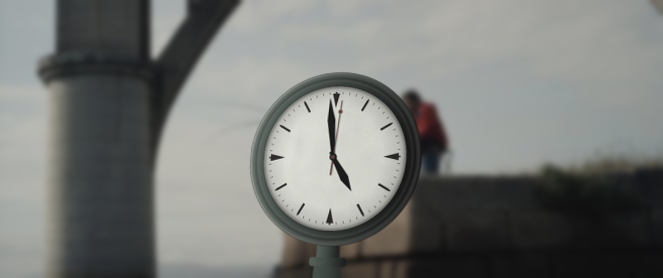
4 h 59 min 01 s
